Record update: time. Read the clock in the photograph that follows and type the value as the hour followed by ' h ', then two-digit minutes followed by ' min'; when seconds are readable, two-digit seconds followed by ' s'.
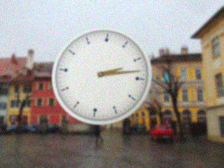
2 h 13 min
